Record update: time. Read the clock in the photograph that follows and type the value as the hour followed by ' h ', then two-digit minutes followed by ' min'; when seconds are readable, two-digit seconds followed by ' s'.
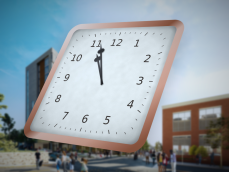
10 h 56 min
